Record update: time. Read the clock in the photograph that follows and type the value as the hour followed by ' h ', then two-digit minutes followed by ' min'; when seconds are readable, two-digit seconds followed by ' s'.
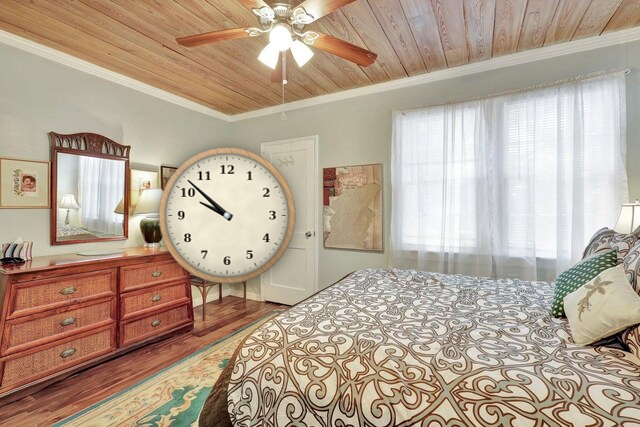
9 h 52 min
